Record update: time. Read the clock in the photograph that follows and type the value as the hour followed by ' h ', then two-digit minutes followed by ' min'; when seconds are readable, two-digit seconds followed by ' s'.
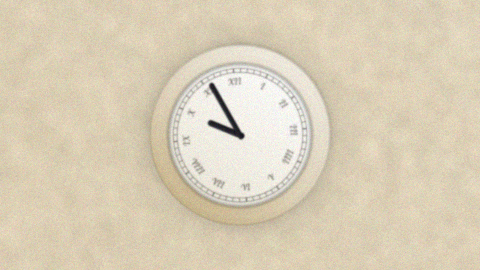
9 h 56 min
